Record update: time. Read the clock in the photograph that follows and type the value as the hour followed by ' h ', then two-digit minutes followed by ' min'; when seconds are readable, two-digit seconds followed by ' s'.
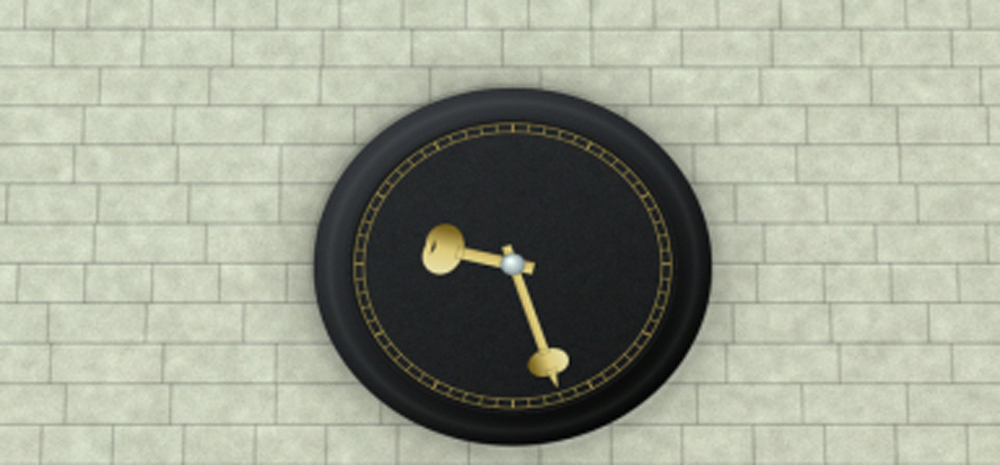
9 h 27 min
